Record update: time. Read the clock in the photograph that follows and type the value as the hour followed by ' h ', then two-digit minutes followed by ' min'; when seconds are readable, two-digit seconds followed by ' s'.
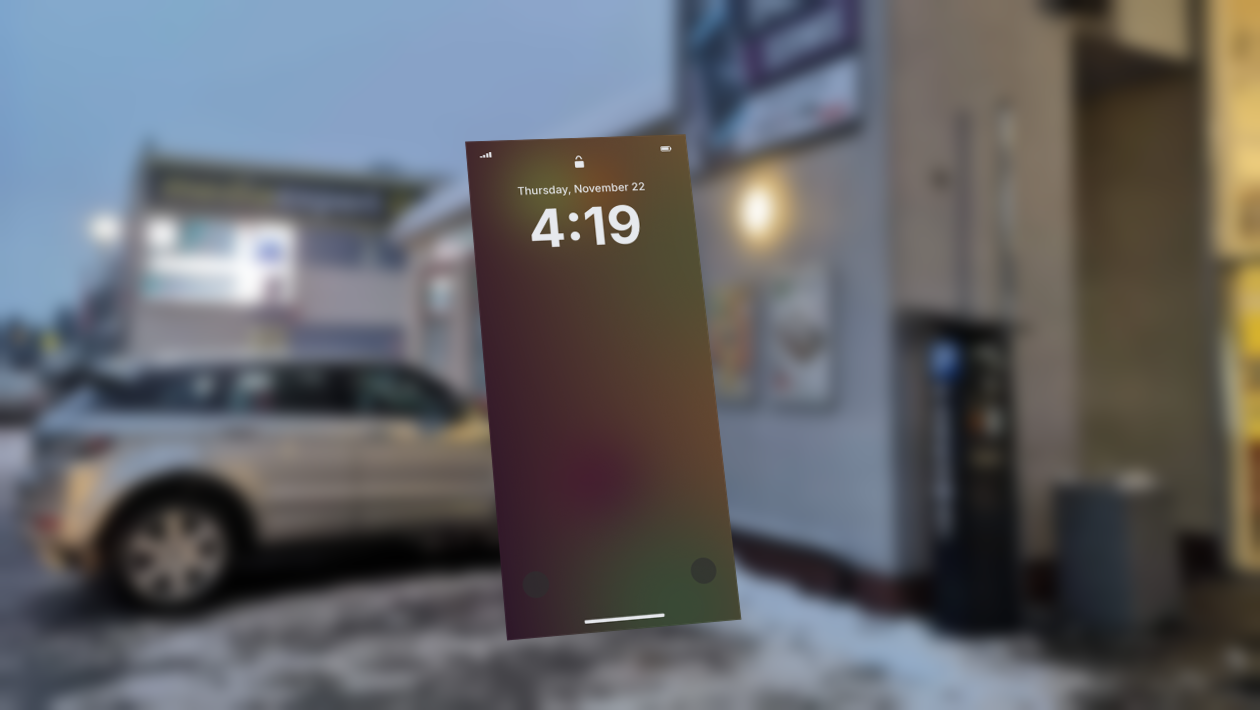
4 h 19 min
